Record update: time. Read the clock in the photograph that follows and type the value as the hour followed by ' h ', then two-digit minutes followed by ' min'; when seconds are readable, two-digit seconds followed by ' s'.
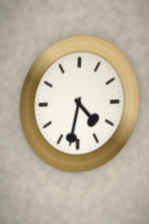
4 h 32 min
